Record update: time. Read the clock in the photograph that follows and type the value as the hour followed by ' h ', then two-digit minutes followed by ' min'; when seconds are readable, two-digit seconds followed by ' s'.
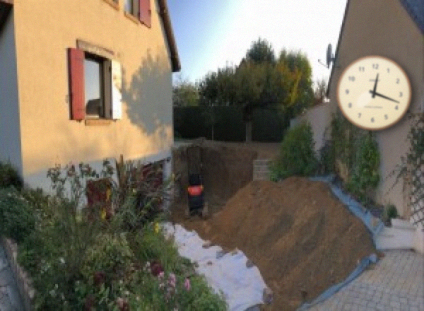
12 h 18 min
